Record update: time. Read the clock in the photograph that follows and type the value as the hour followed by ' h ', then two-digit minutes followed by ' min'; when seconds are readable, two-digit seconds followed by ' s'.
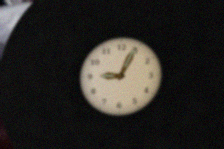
9 h 04 min
